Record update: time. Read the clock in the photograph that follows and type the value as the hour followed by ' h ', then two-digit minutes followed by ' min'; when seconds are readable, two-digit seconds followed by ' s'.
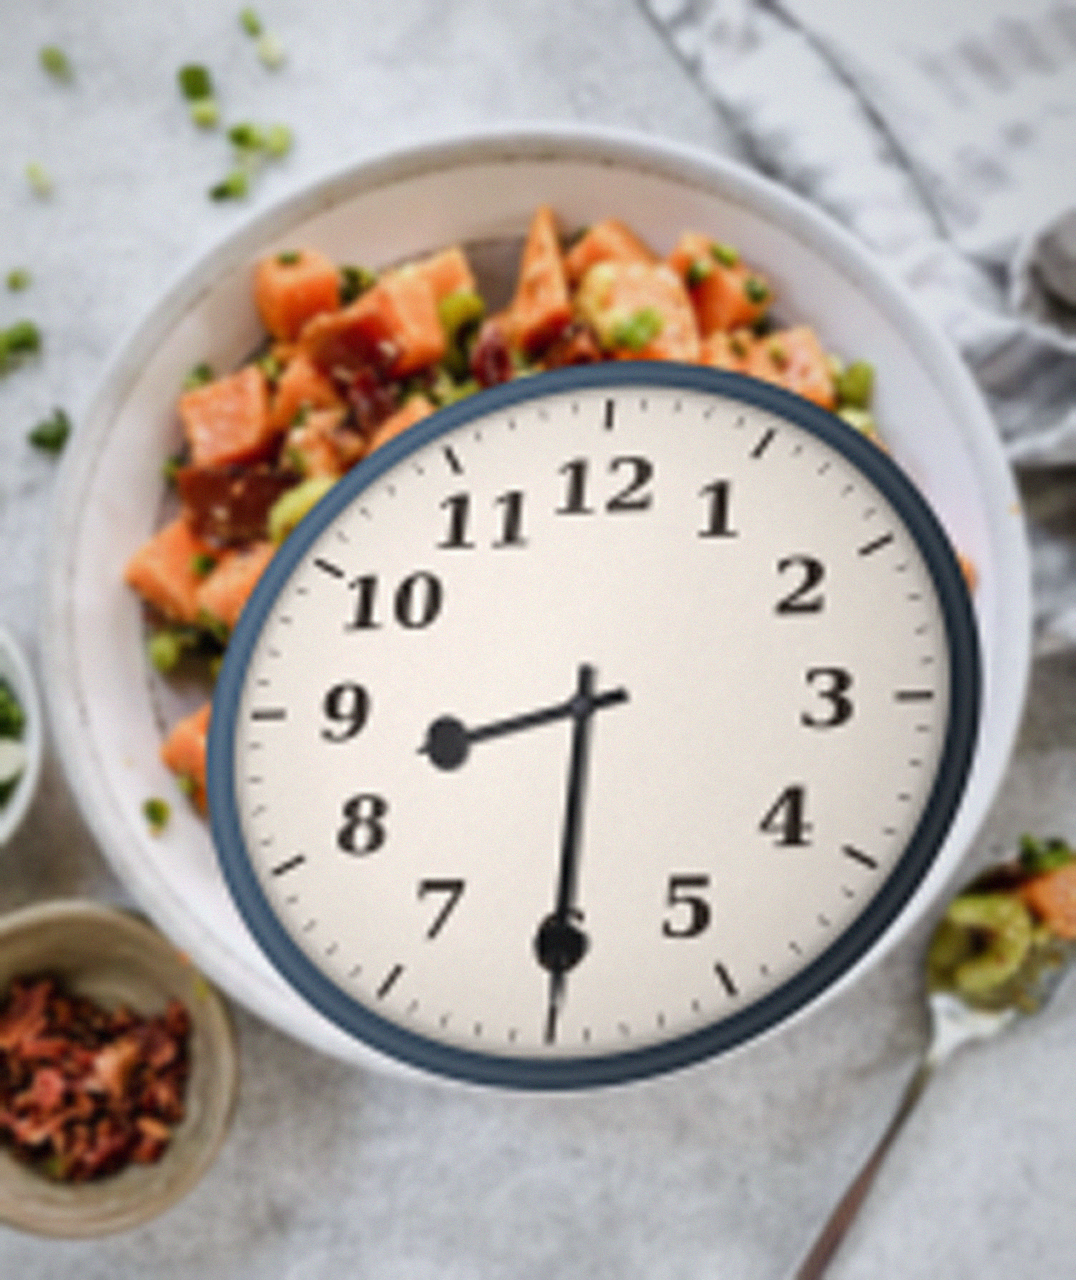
8 h 30 min
